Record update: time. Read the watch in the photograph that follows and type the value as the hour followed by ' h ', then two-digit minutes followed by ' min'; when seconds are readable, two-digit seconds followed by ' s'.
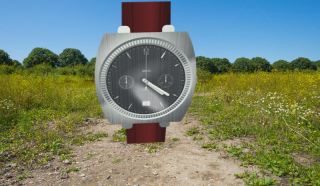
4 h 21 min
